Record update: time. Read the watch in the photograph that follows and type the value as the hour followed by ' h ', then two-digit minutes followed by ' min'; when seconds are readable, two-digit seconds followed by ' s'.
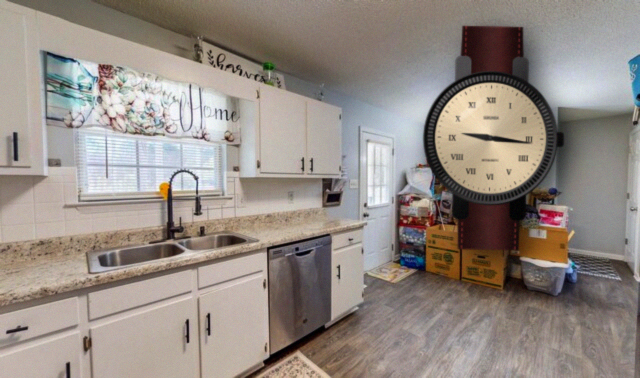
9 h 16 min
